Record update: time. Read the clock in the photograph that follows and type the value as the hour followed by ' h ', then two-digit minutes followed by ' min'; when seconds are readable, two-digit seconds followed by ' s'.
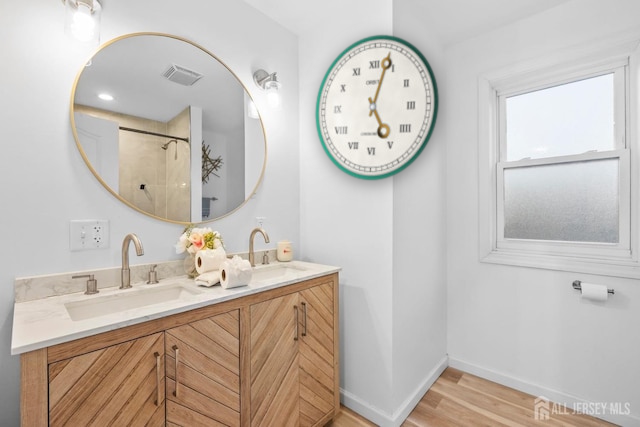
5 h 03 min
